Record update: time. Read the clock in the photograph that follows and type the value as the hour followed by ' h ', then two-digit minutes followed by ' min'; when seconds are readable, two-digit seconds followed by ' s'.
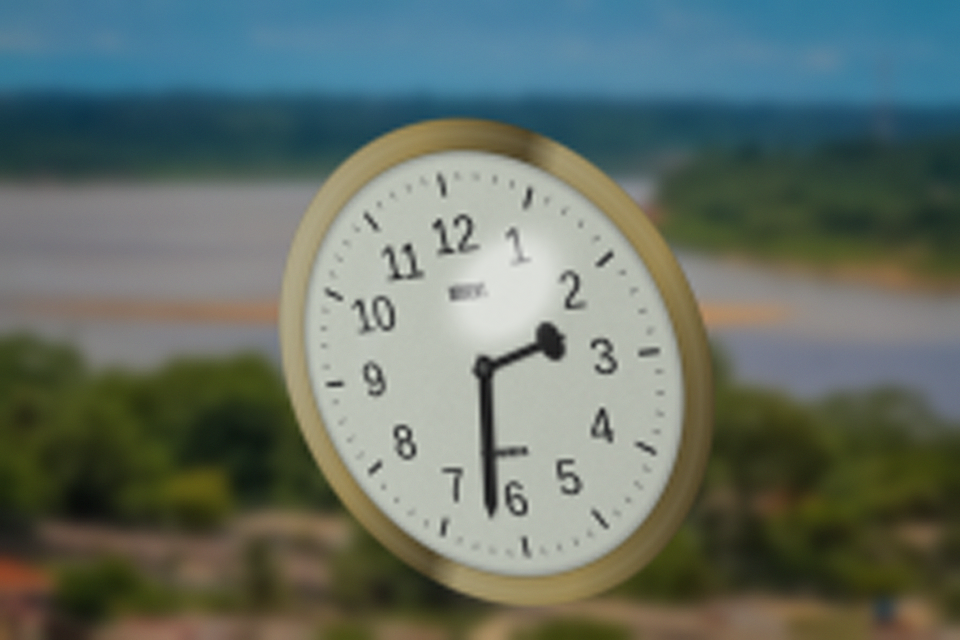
2 h 32 min
